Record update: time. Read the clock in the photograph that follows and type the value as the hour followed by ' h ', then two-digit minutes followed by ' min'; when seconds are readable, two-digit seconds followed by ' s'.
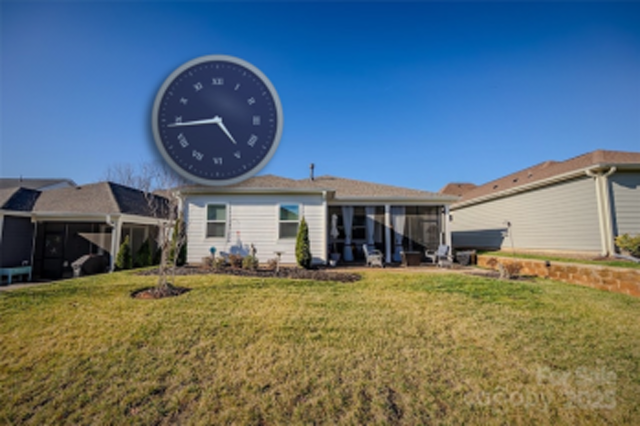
4 h 44 min
